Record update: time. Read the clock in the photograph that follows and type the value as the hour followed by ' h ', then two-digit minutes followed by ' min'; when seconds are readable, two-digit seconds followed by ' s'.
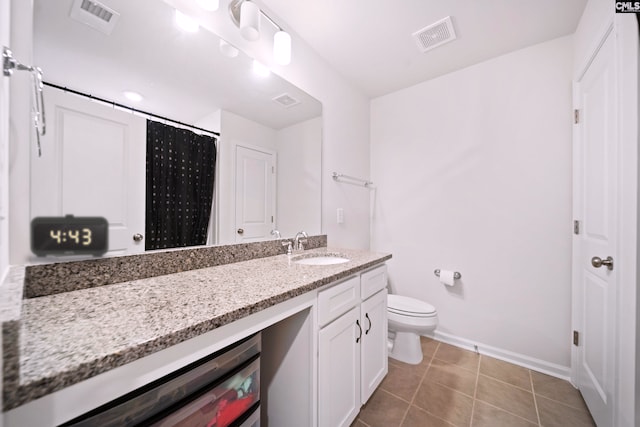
4 h 43 min
